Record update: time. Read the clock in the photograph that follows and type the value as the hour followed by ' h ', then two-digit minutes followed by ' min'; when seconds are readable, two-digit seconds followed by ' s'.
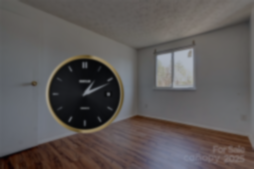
1 h 11 min
